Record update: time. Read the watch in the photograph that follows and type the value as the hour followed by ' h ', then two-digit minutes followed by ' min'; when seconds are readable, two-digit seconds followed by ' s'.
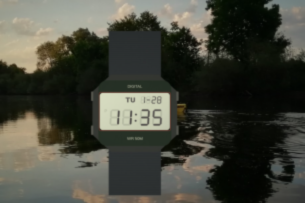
11 h 35 min
